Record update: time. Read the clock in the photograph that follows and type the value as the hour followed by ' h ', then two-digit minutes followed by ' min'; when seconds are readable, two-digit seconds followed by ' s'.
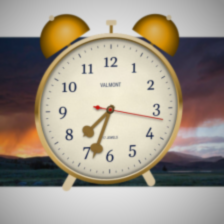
7 h 33 min 17 s
